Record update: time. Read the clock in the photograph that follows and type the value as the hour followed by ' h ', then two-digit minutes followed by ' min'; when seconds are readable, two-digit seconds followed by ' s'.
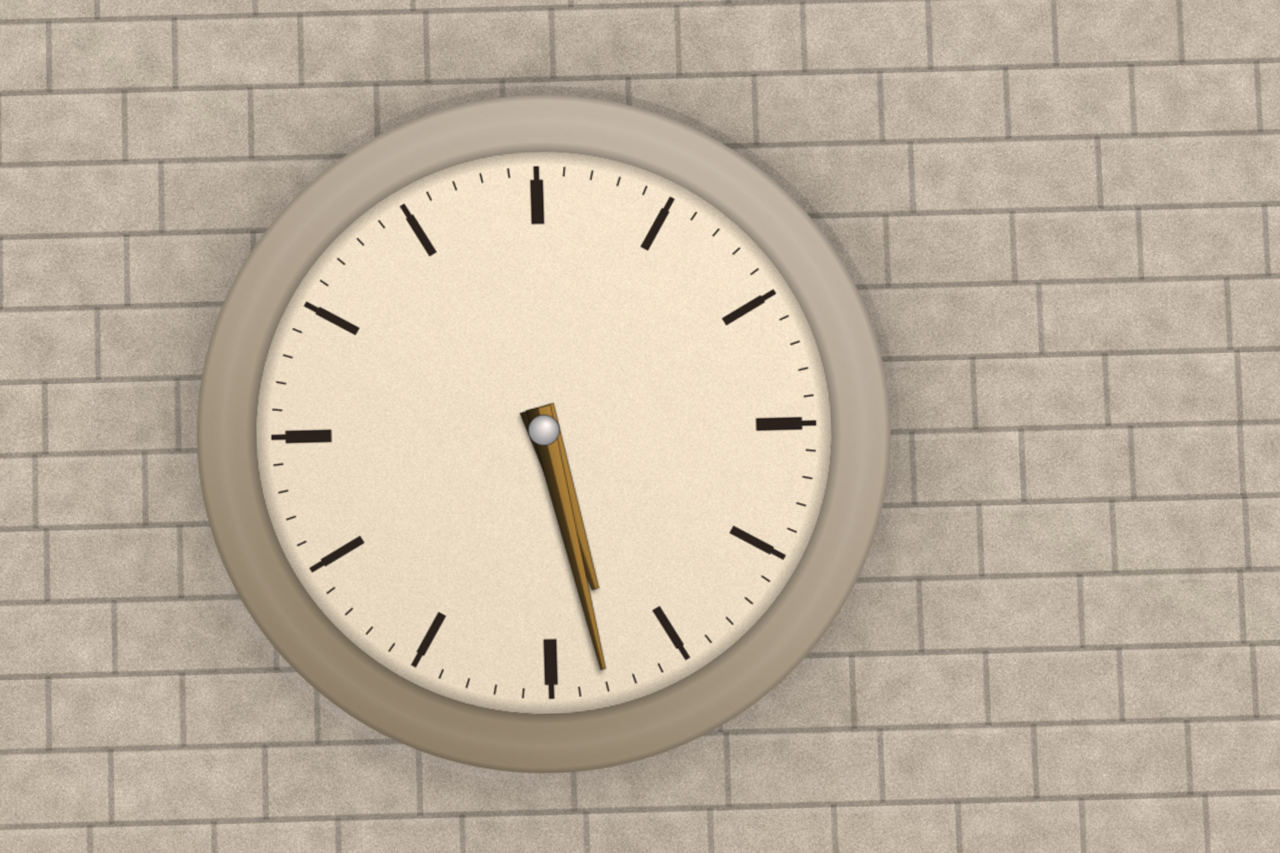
5 h 28 min
